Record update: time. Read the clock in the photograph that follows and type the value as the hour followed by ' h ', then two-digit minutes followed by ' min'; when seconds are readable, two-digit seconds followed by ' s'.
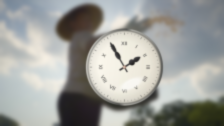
1 h 55 min
